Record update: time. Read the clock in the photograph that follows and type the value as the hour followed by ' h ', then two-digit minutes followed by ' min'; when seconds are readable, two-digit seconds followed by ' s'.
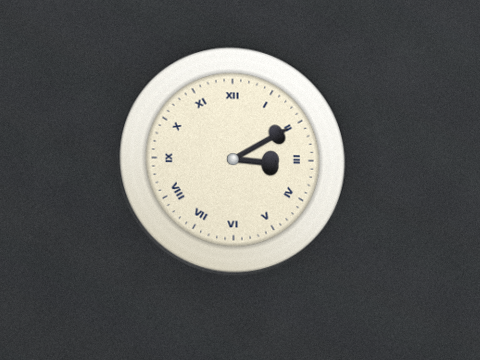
3 h 10 min
